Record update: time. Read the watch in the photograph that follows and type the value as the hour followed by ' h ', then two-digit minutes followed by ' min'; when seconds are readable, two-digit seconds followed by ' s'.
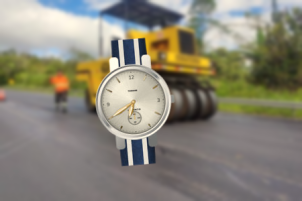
6 h 40 min
